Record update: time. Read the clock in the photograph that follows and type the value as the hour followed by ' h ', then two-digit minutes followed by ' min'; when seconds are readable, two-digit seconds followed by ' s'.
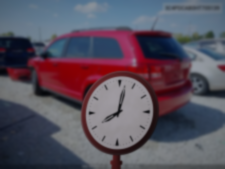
8 h 02 min
